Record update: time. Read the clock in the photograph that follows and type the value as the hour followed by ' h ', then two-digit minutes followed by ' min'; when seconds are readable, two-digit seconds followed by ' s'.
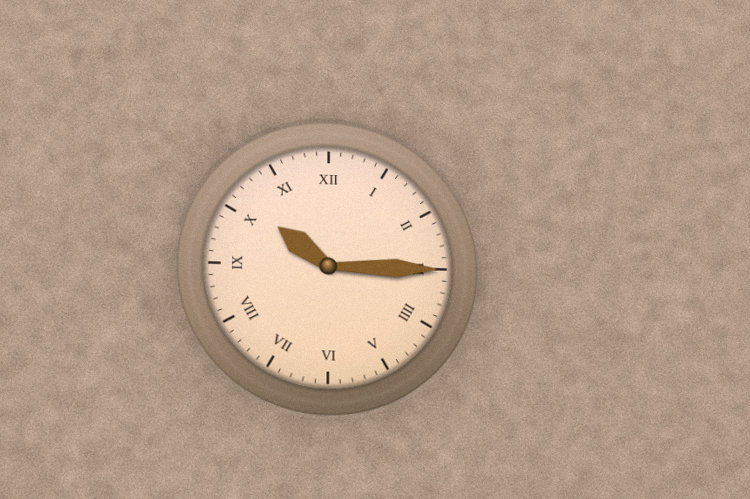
10 h 15 min
